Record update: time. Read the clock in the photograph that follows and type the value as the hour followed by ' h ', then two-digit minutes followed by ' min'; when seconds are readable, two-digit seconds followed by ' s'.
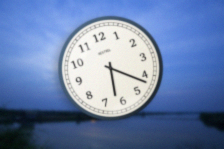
6 h 22 min
